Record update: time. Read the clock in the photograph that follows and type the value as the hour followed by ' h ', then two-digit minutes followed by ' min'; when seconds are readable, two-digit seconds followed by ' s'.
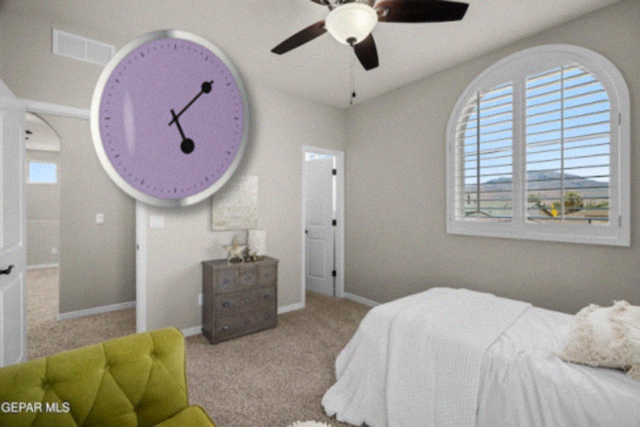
5 h 08 min
